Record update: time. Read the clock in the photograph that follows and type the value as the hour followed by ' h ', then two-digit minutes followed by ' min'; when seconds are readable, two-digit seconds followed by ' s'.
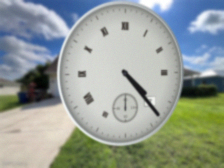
4 h 23 min
